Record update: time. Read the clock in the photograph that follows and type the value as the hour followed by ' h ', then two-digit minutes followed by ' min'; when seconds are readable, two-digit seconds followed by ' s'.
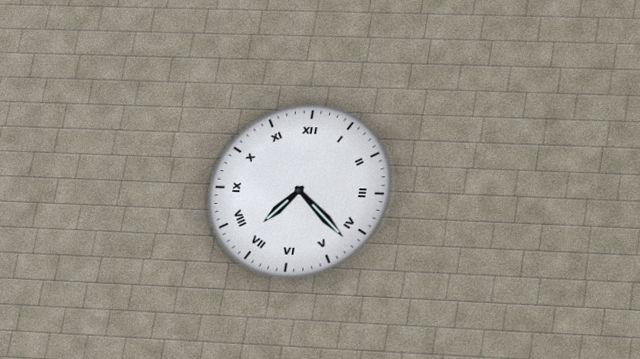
7 h 22 min
